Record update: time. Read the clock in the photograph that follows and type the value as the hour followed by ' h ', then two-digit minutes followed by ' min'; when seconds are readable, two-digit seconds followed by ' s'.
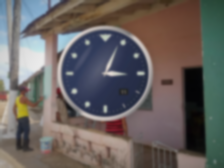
3 h 04 min
